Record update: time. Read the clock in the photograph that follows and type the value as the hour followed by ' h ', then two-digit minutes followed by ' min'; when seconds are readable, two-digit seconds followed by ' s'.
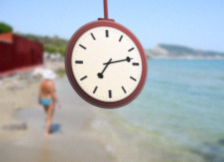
7 h 13 min
